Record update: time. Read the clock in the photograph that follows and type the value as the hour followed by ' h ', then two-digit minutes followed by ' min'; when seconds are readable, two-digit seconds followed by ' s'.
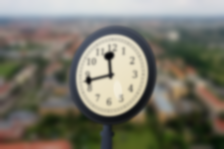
11 h 43 min
